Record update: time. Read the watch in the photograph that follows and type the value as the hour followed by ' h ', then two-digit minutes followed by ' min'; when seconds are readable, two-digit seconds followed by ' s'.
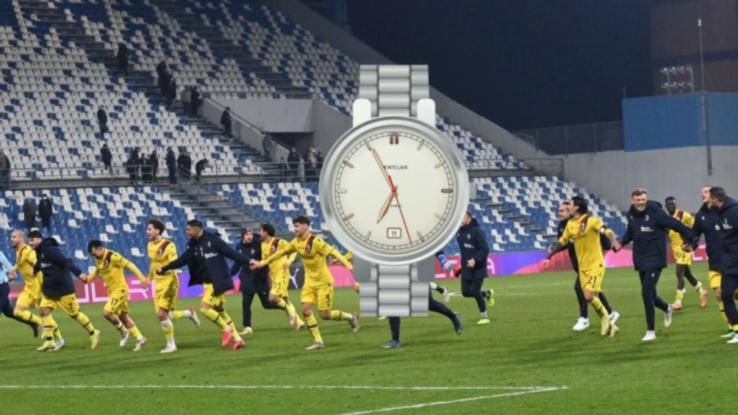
6 h 55 min 27 s
